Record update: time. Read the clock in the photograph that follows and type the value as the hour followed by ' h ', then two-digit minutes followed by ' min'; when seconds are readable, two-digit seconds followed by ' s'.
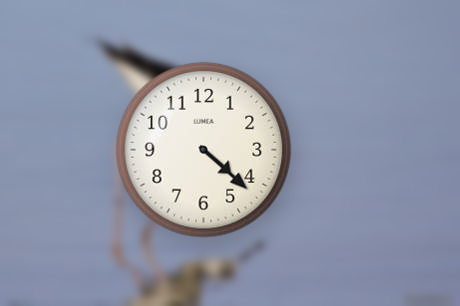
4 h 22 min
